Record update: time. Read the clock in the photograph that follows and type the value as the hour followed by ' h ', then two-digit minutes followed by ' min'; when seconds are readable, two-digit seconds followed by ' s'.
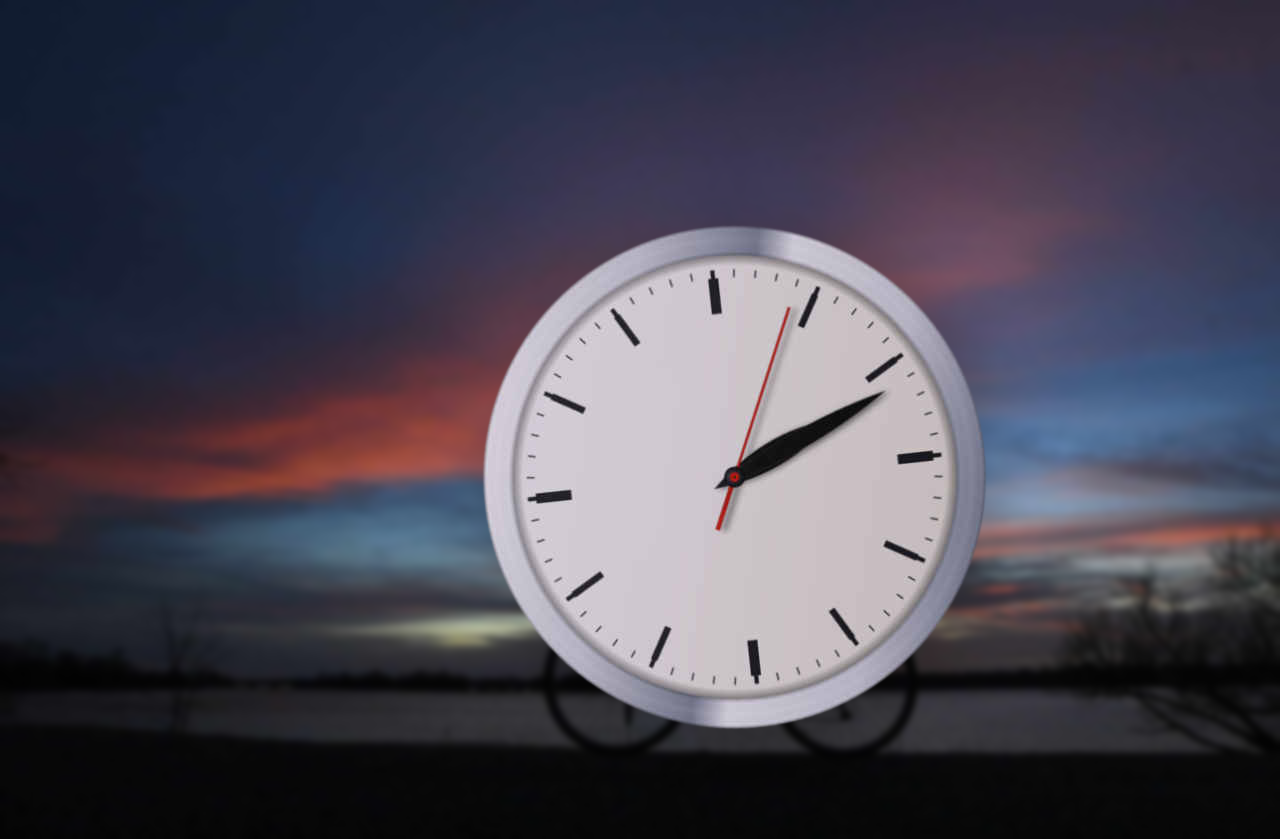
2 h 11 min 04 s
